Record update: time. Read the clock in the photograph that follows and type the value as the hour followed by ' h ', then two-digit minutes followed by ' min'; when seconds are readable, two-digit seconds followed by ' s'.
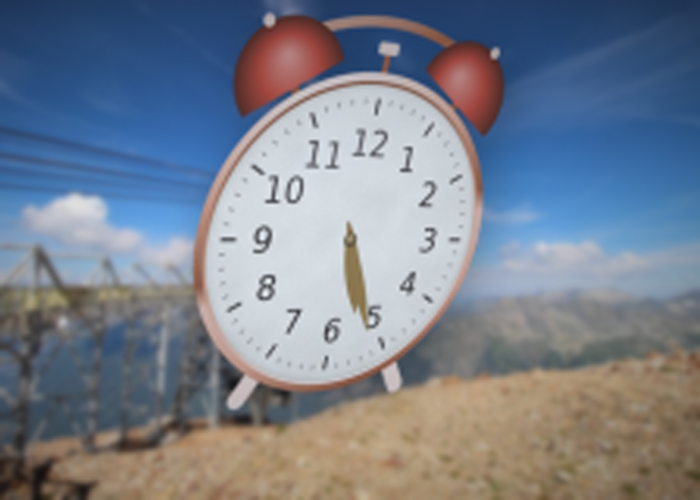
5 h 26 min
